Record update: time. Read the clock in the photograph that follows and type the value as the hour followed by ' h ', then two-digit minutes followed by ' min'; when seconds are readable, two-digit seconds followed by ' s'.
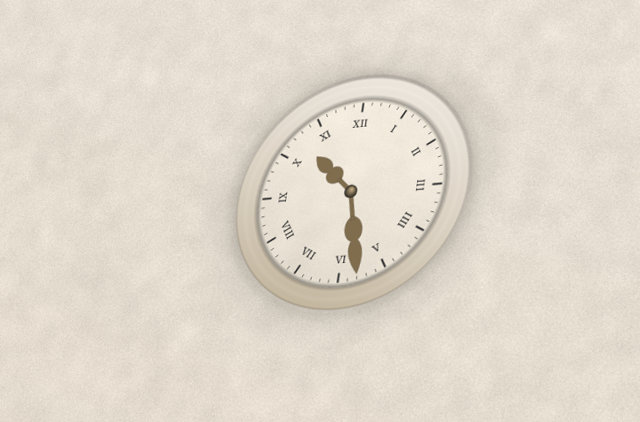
10 h 28 min
